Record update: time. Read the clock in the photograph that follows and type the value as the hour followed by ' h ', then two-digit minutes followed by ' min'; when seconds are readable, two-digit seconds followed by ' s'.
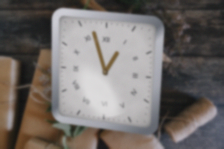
12 h 57 min
